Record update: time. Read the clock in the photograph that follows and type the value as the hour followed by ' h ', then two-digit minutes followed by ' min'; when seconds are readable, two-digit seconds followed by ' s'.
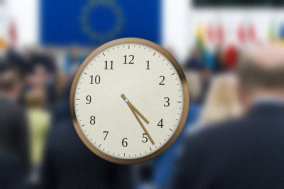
4 h 24 min
